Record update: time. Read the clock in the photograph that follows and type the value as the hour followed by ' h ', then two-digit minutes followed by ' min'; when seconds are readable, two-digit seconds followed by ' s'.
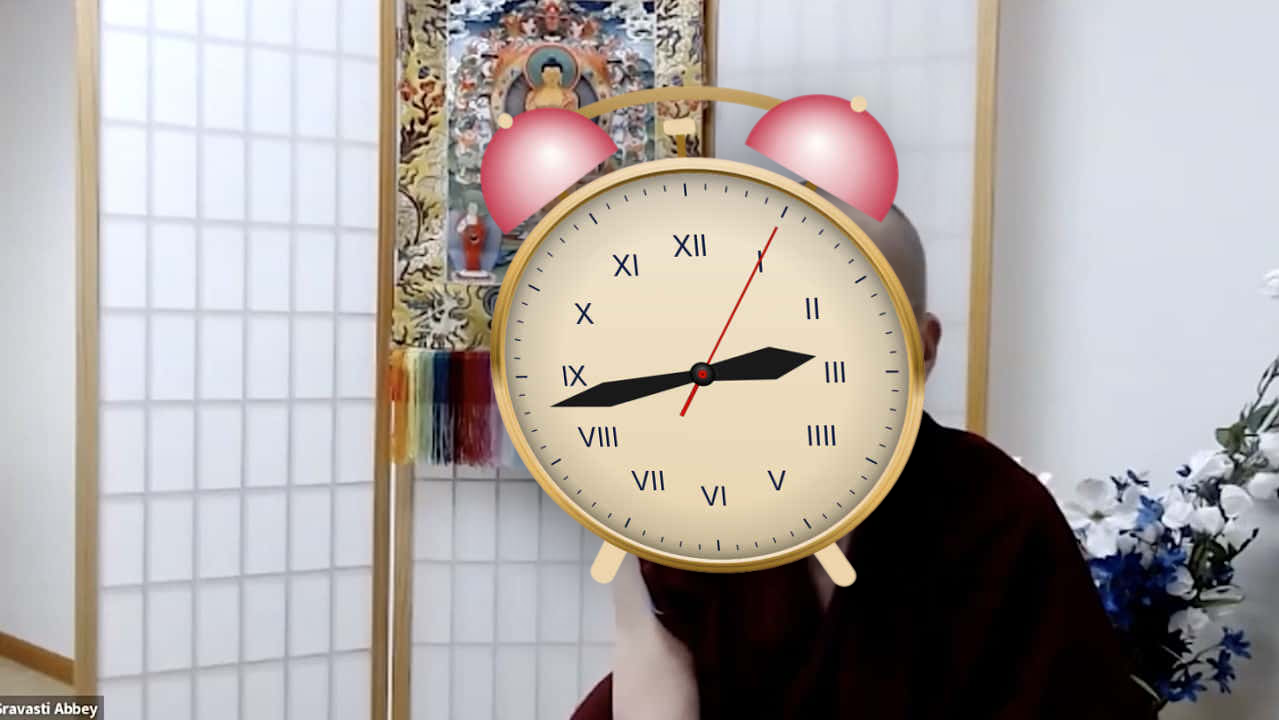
2 h 43 min 05 s
